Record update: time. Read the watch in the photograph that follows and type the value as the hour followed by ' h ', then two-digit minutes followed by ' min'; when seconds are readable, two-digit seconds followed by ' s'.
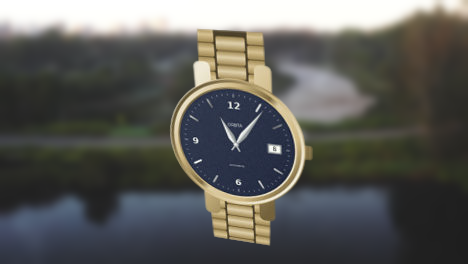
11 h 06 min
